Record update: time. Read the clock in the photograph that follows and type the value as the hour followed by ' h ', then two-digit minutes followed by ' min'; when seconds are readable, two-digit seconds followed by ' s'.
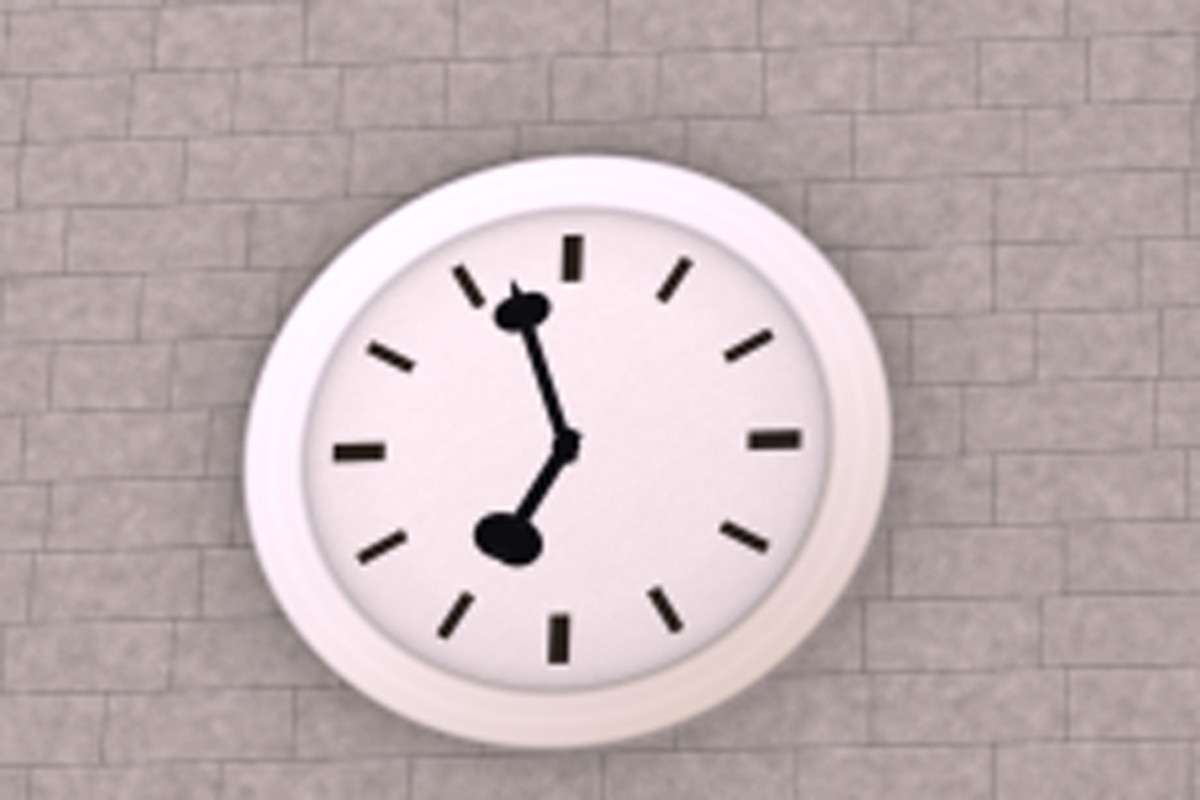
6 h 57 min
